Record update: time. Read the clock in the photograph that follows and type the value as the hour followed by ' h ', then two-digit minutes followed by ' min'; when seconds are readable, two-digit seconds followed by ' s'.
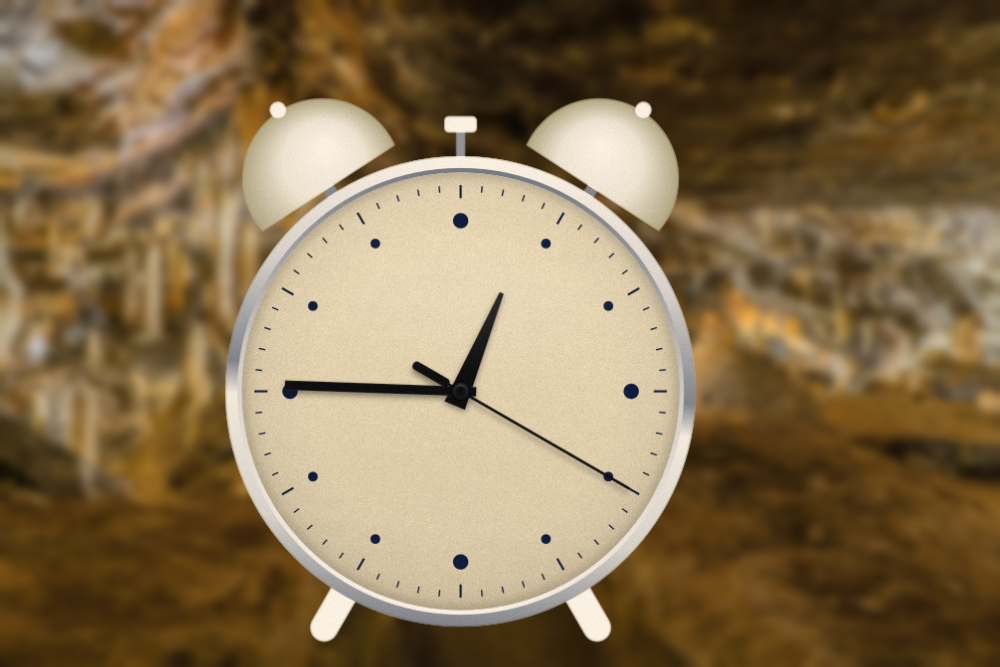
12 h 45 min 20 s
